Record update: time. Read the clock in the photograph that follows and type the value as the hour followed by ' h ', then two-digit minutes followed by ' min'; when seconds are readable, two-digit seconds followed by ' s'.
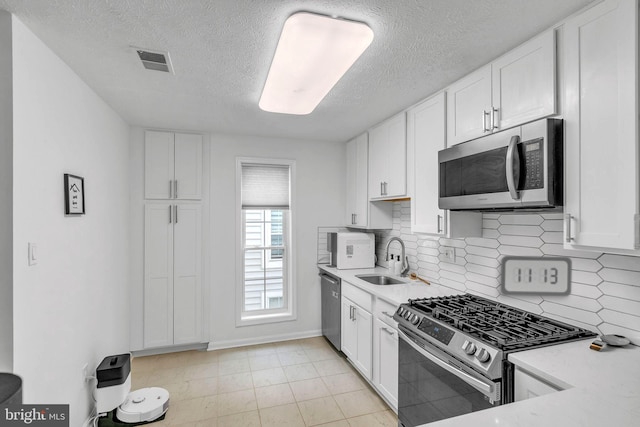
11 h 13 min
